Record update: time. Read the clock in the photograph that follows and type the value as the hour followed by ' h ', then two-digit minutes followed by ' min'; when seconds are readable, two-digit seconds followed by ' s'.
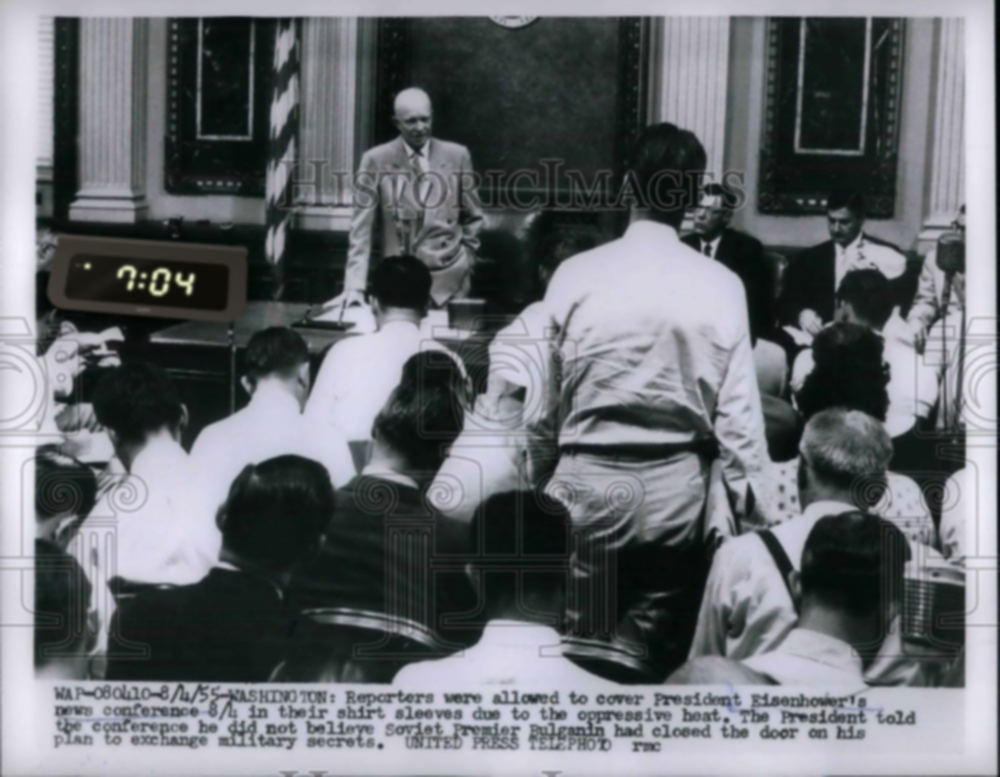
7 h 04 min
